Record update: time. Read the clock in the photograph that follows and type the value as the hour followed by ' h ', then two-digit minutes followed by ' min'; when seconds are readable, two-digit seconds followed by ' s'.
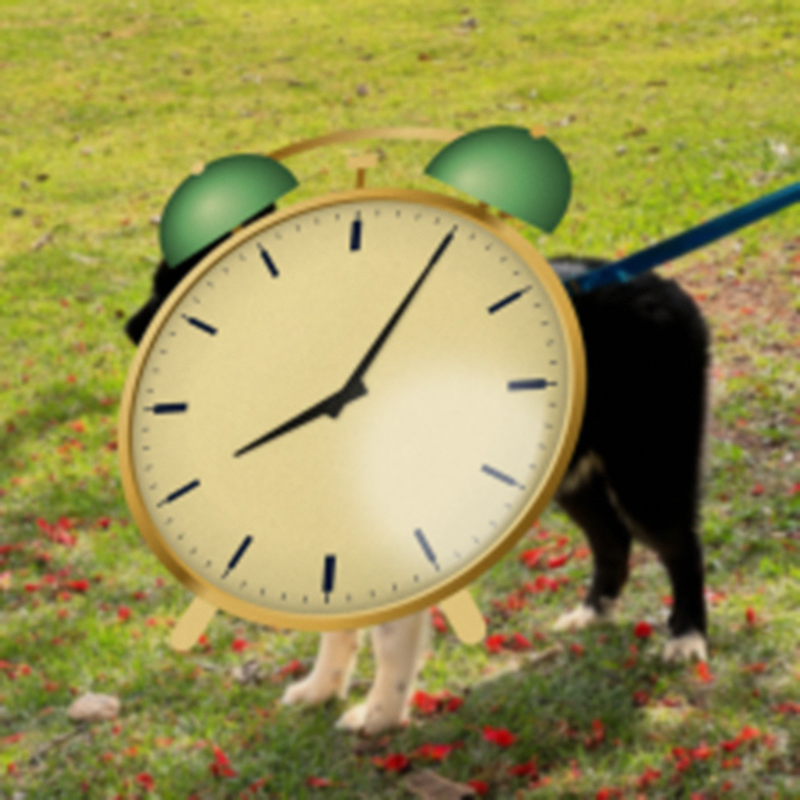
8 h 05 min
